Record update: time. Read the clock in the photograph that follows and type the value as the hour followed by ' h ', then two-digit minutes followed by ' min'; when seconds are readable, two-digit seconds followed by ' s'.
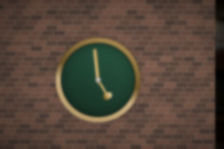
4 h 59 min
